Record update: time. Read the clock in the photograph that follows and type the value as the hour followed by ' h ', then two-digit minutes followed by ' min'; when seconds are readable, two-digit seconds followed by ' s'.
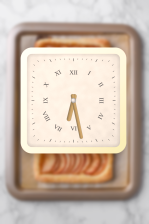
6 h 28 min
